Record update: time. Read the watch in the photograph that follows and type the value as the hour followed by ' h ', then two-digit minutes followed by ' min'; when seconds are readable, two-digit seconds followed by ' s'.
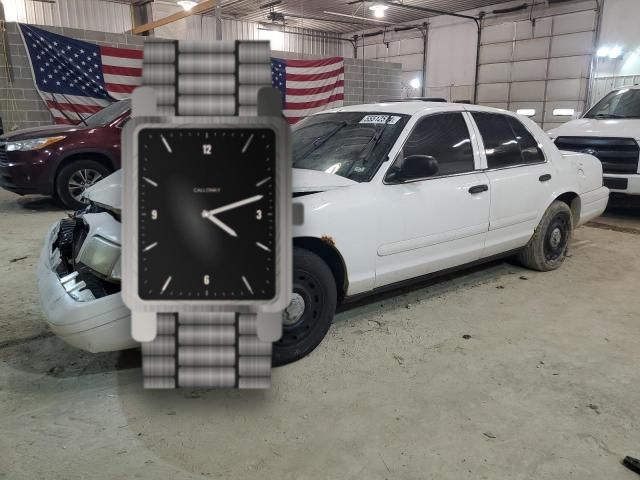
4 h 12 min
